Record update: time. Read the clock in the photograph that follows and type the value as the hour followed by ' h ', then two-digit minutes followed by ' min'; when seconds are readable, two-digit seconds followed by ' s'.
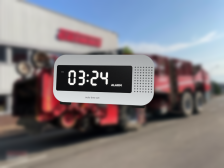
3 h 24 min
